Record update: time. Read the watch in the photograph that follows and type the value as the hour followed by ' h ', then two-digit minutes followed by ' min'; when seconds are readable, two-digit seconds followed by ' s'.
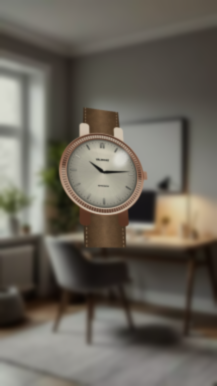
10 h 14 min
